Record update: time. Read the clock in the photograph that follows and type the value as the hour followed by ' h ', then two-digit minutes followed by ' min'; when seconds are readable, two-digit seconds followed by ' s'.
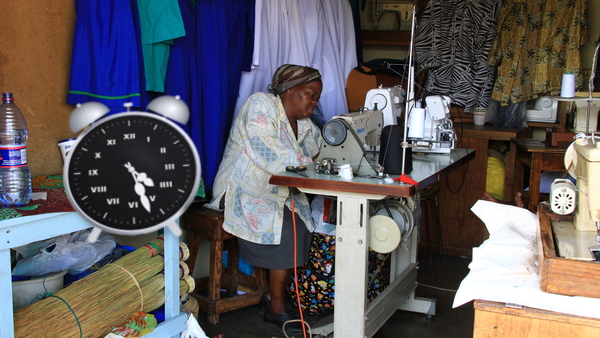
4 h 27 min
